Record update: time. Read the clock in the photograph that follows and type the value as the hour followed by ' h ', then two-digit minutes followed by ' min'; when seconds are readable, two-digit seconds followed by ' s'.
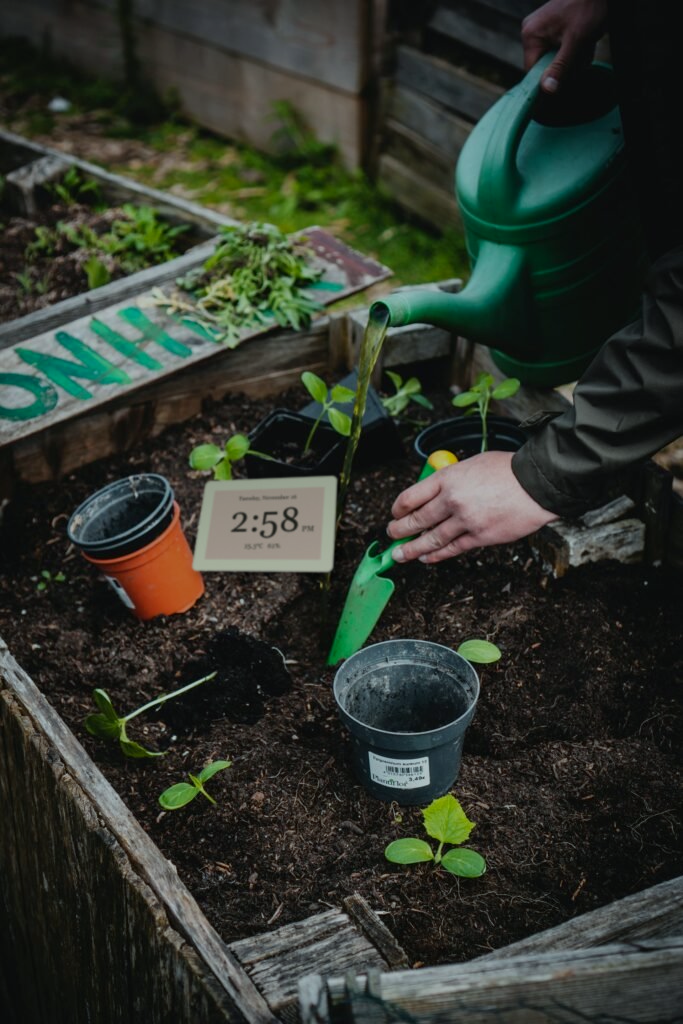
2 h 58 min
